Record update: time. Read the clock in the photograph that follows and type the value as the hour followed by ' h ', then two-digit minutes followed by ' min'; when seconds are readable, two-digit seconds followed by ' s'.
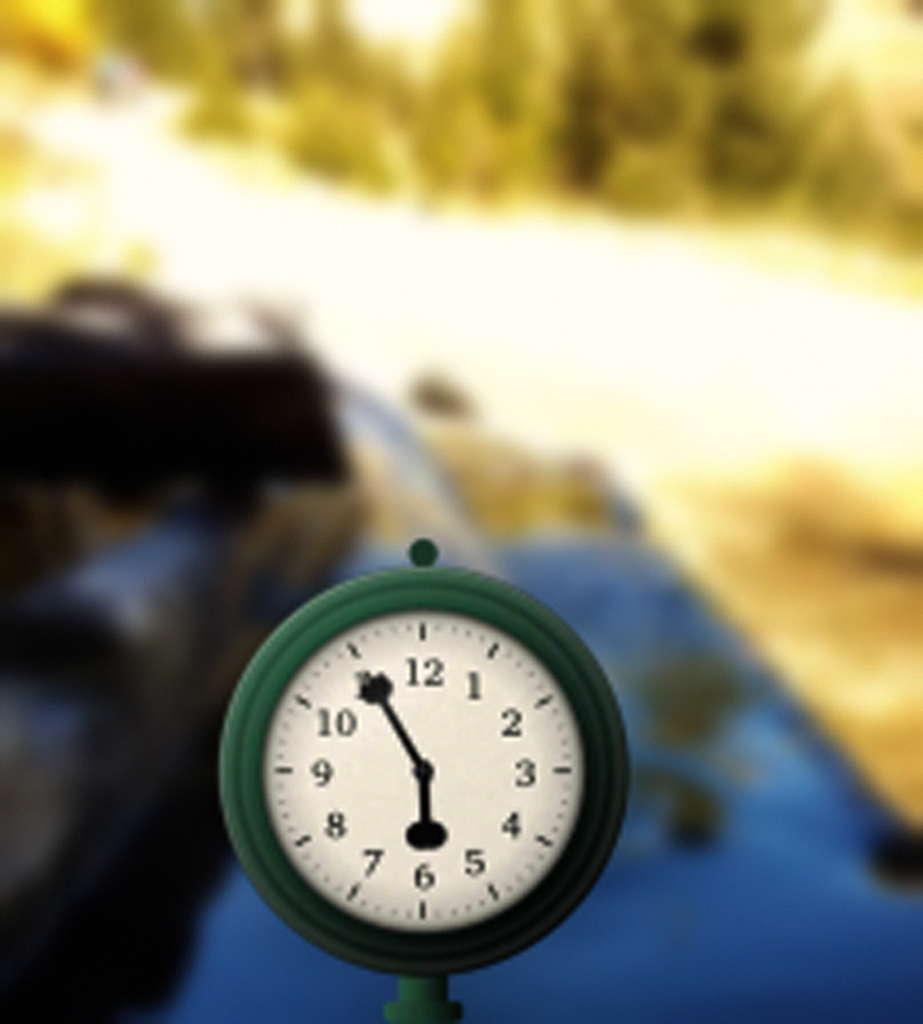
5 h 55 min
